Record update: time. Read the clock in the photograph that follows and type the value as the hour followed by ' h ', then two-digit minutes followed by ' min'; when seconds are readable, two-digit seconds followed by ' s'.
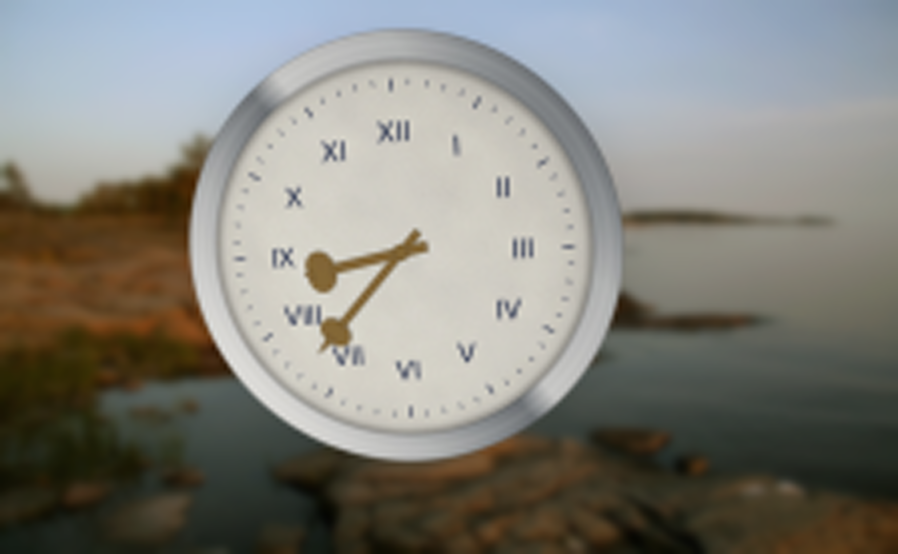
8 h 37 min
